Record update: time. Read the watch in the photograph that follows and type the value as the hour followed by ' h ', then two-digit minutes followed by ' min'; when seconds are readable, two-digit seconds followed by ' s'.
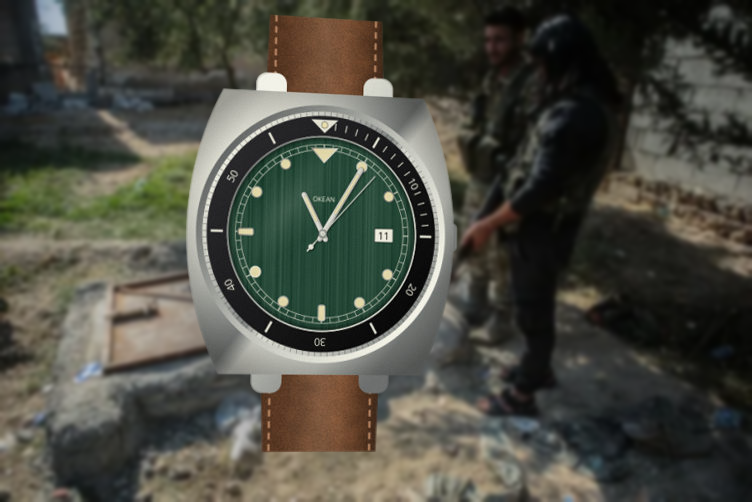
11 h 05 min 07 s
